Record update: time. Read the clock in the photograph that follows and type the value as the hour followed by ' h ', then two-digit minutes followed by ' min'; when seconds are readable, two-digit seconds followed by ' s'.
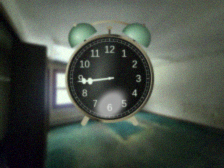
8 h 44 min
